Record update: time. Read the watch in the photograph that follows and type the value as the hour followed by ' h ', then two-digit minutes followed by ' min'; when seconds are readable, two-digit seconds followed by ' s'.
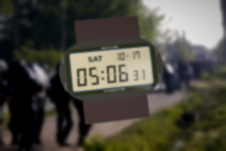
5 h 06 min 31 s
